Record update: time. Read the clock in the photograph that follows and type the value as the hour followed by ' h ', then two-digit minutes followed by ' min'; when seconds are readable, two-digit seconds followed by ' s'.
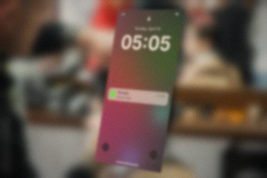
5 h 05 min
